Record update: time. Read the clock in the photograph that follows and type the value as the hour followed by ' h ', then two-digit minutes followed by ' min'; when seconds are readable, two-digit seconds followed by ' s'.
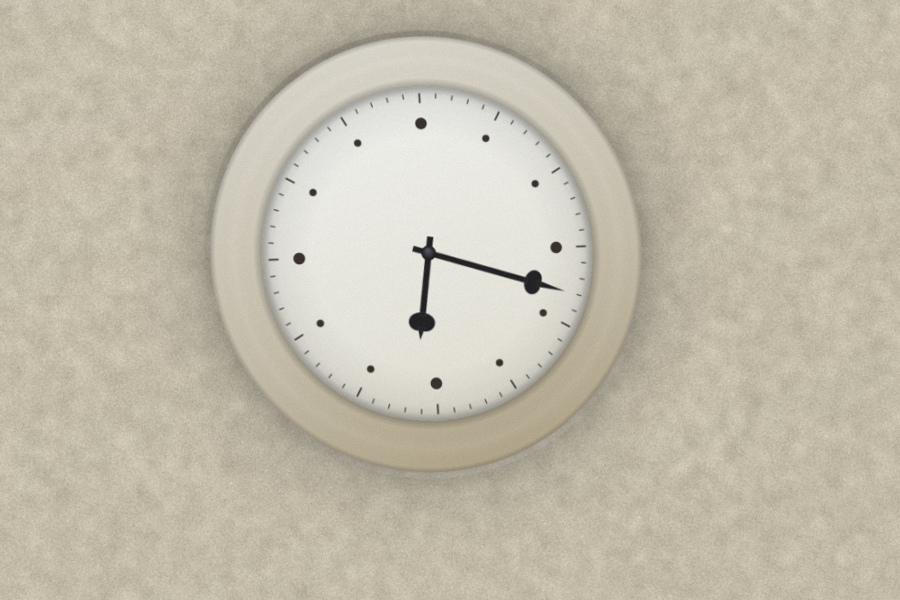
6 h 18 min
